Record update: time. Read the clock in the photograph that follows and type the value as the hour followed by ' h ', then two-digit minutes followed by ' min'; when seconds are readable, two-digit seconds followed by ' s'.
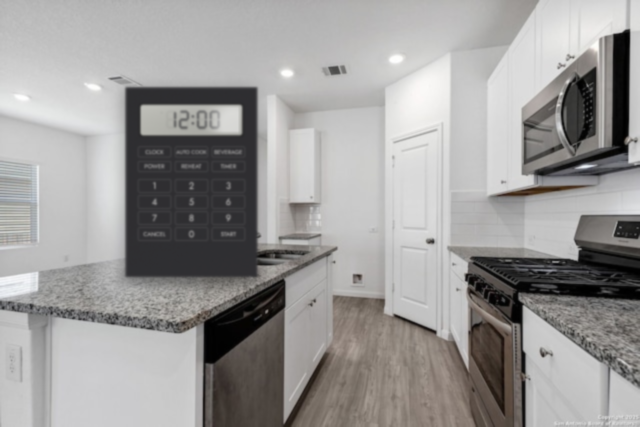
12 h 00 min
